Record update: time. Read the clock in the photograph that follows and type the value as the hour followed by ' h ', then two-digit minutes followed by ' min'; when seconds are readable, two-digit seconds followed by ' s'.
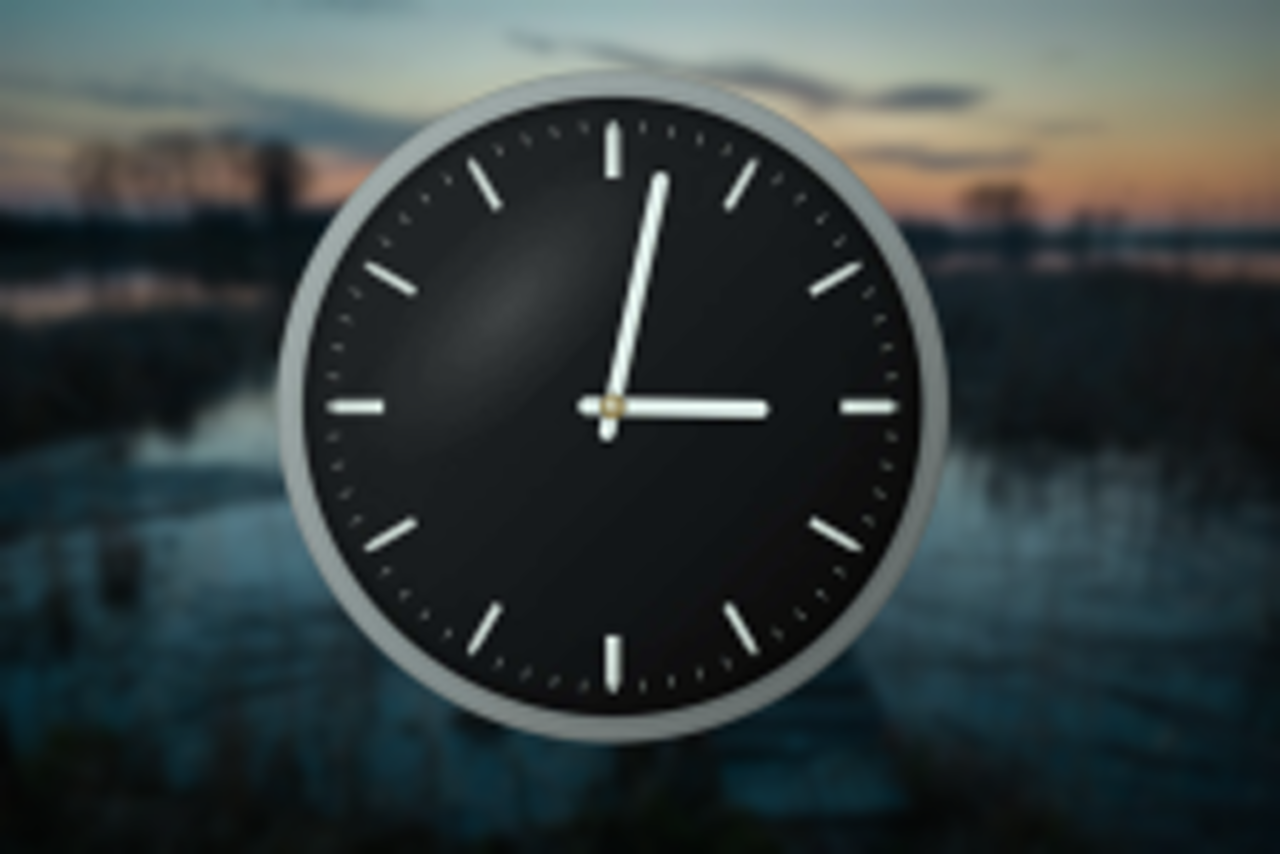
3 h 02 min
